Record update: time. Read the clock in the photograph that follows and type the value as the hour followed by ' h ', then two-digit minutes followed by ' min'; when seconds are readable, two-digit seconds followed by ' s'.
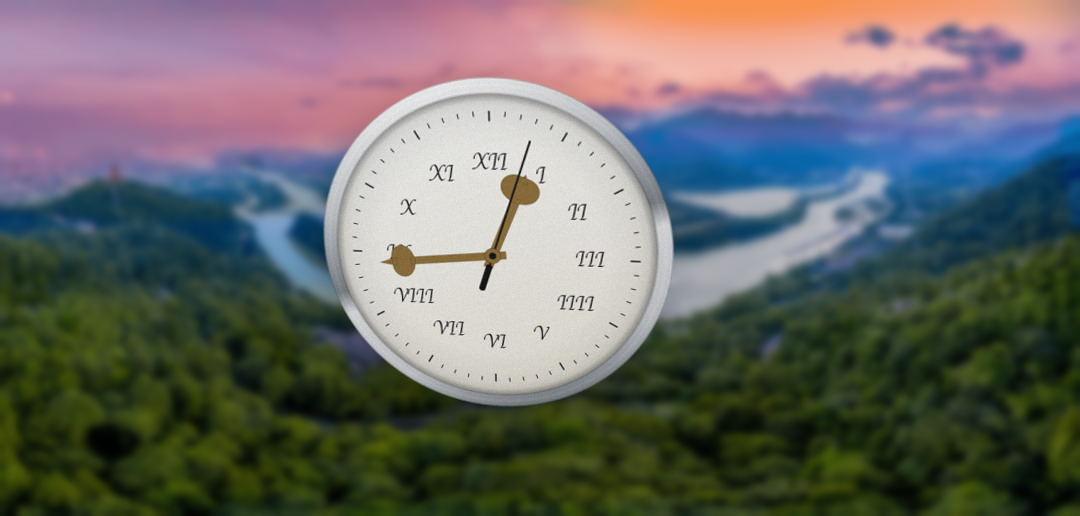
12 h 44 min 03 s
